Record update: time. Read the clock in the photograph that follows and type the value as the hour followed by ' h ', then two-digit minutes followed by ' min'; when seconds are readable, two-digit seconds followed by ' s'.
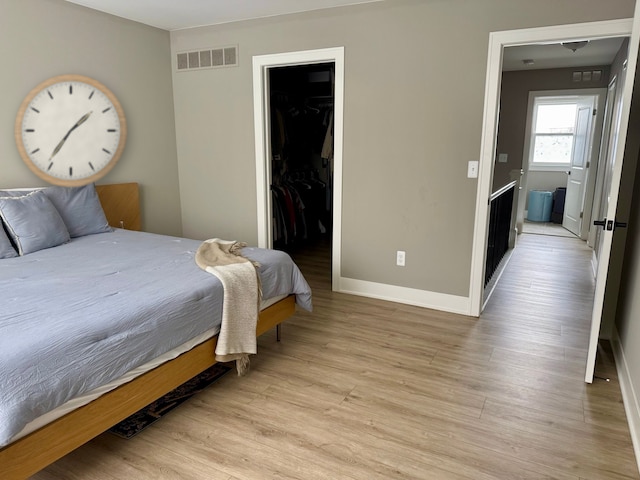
1 h 36 min
